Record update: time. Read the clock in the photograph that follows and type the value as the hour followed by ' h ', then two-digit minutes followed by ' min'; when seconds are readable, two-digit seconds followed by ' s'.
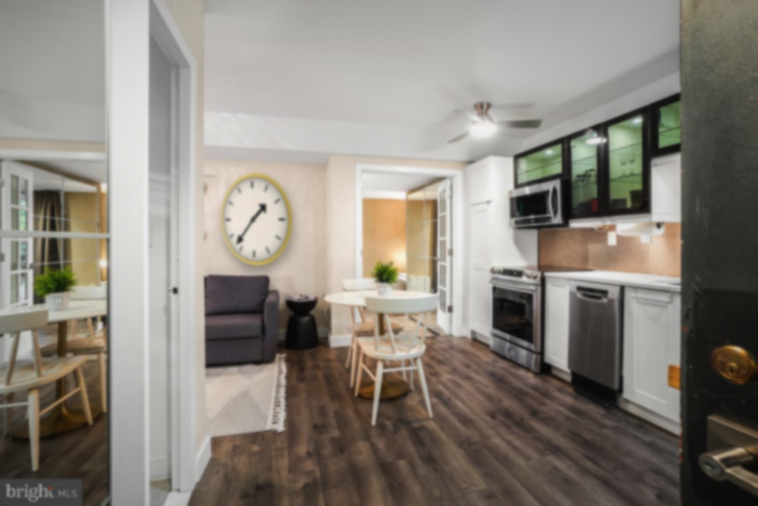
1 h 37 min
